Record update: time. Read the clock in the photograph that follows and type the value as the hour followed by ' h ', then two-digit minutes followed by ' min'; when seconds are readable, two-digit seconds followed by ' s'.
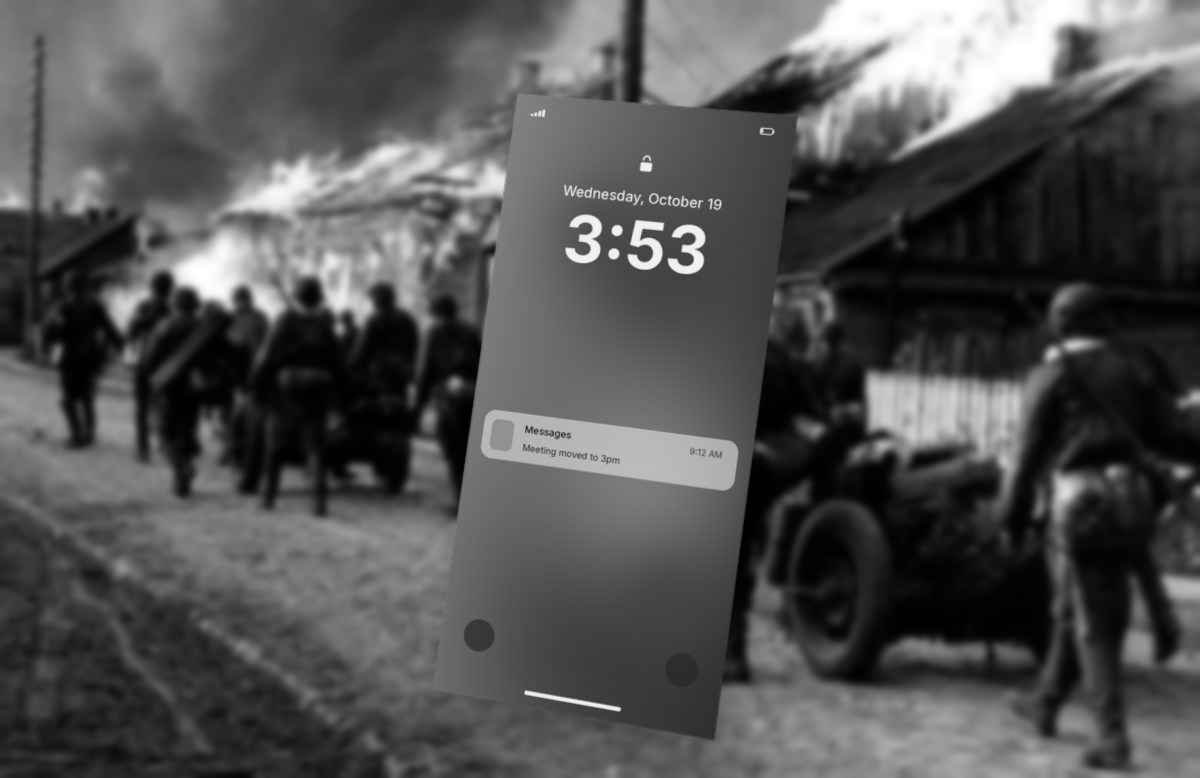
3 h 53 min
